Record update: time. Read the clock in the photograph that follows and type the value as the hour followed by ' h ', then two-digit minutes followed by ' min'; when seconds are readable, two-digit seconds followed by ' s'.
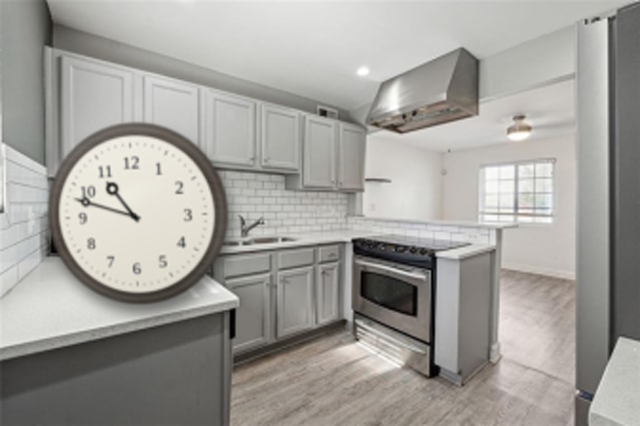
10 h 48 min
